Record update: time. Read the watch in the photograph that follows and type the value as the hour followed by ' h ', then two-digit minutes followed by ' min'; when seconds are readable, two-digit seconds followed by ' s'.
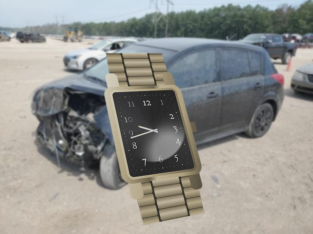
9 h 43 min
